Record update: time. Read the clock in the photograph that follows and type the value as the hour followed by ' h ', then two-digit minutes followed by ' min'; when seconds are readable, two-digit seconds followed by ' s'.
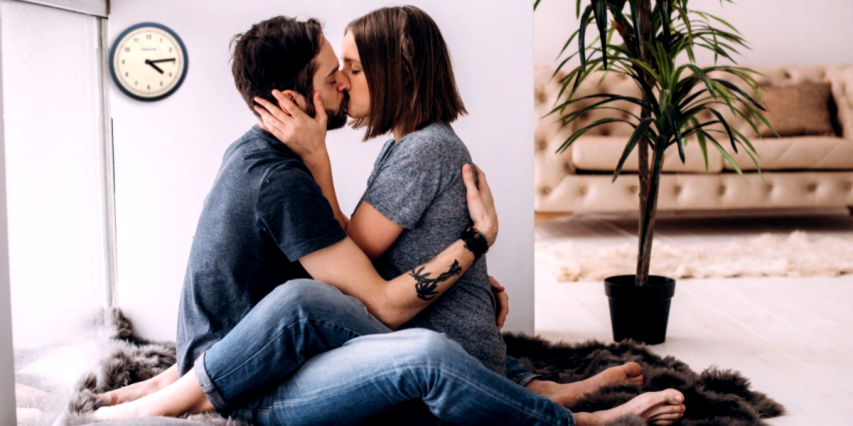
4 h 14 min
